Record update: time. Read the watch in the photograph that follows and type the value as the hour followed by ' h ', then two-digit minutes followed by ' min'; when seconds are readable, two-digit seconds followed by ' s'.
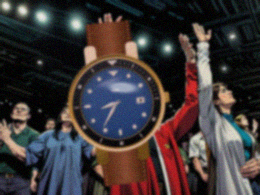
8 h 36 min
